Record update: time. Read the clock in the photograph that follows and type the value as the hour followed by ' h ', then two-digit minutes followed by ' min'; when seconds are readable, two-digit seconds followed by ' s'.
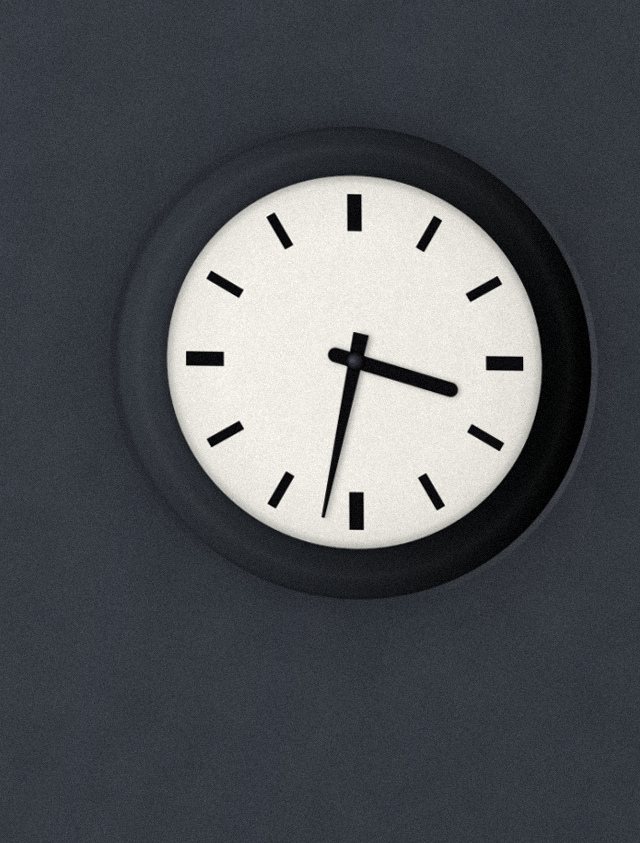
3 h 32 min
